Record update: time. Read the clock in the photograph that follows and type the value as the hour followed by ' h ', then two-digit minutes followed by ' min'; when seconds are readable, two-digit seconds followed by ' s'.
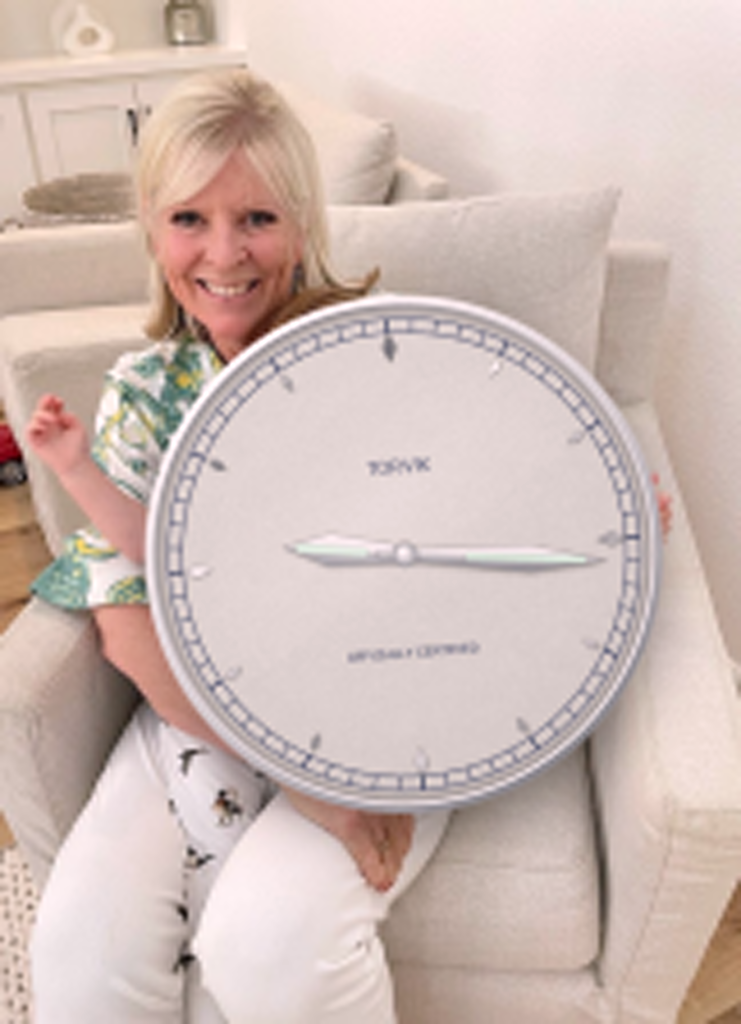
9 h 16 min
